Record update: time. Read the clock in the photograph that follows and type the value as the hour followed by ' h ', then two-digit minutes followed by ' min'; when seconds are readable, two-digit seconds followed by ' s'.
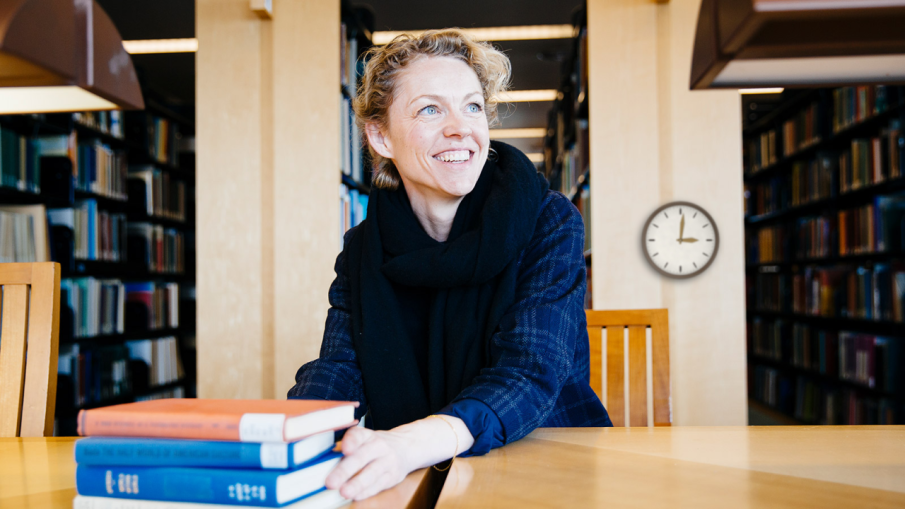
3 h 01 min
